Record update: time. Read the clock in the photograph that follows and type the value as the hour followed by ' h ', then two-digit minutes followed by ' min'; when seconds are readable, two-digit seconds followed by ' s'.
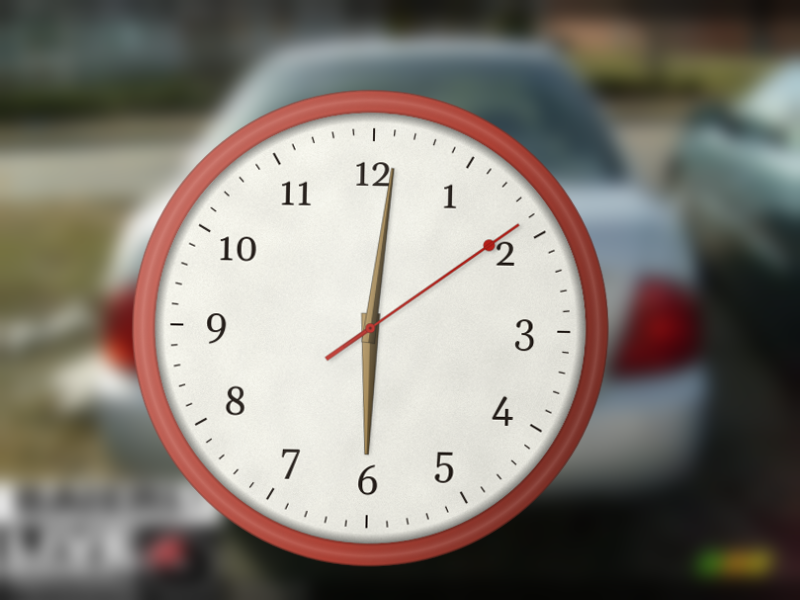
6 h 01 min 09 s
